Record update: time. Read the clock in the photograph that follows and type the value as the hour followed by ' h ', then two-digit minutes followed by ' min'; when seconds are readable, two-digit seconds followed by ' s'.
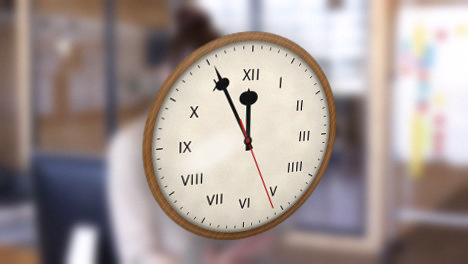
11 h 55 min 26 s
